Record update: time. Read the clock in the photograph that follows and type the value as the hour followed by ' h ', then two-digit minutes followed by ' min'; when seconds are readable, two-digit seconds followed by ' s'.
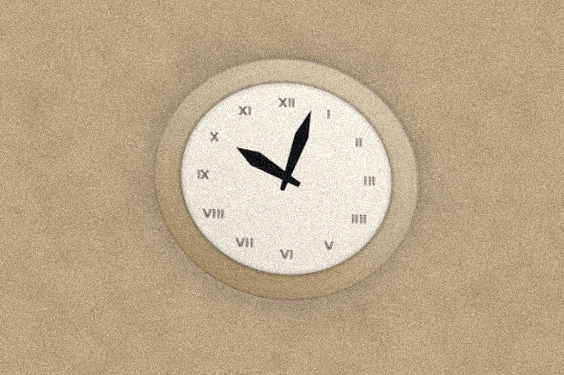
10 h 03 min
